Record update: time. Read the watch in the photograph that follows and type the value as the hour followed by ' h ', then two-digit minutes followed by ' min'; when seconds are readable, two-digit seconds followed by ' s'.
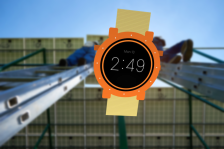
2 h 49 min
